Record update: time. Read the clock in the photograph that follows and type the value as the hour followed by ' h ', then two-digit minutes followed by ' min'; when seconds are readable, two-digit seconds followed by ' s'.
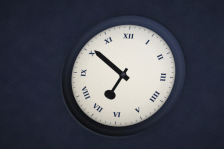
6 h 51 min
